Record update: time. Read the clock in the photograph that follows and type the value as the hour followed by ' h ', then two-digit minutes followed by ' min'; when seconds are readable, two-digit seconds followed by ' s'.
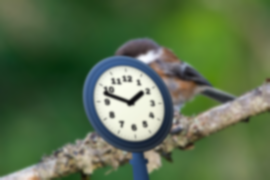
1 h 48 min
